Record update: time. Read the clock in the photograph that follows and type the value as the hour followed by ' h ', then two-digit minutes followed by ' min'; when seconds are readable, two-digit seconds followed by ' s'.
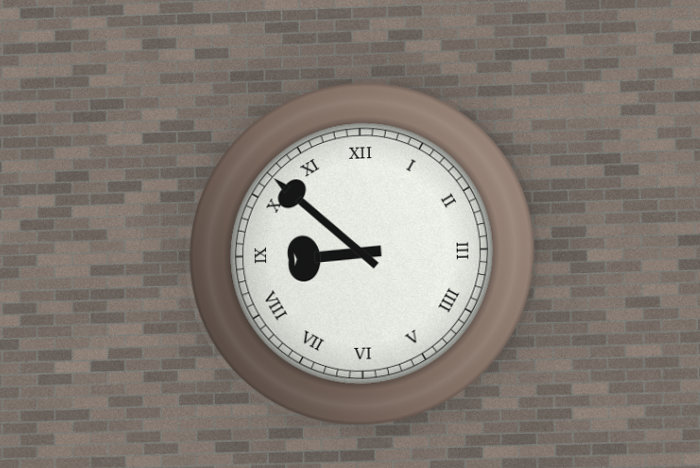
8 h 52 min
